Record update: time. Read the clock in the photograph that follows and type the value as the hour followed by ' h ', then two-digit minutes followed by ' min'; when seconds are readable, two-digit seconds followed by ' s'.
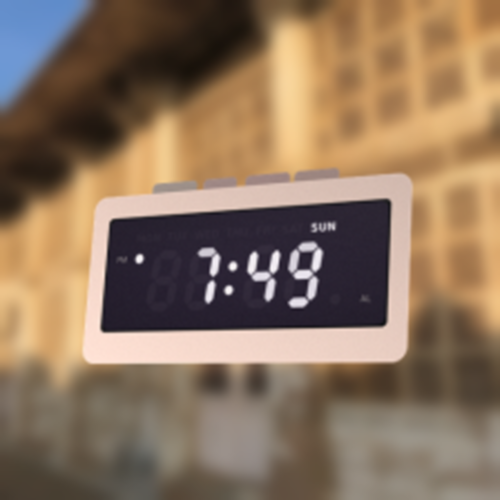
7 h 49 min
